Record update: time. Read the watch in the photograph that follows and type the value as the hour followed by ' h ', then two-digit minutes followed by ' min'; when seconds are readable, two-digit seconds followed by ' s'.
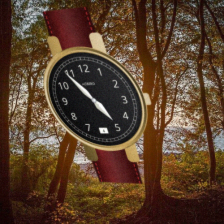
4 h 54 min
